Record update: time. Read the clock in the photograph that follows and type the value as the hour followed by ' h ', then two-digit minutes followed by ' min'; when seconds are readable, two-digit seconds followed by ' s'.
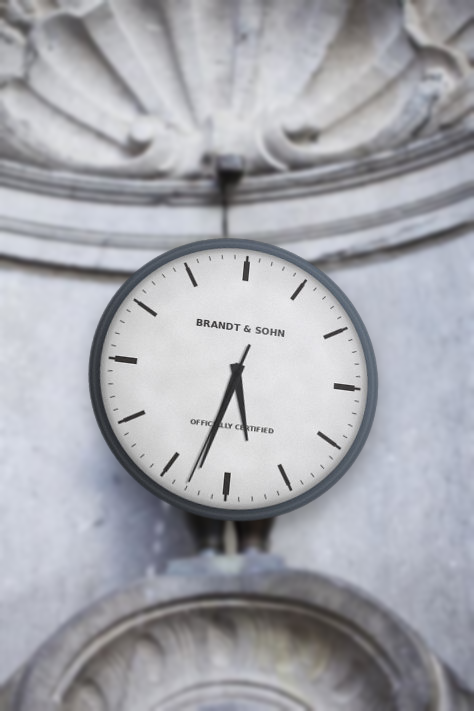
5 h 32 min 33 s
